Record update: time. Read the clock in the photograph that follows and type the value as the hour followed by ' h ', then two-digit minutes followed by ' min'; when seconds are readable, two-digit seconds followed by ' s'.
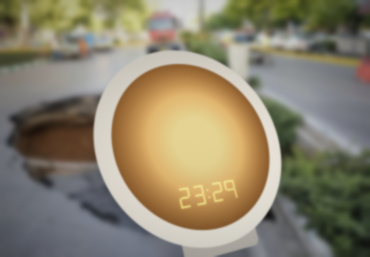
23 h 29 min
